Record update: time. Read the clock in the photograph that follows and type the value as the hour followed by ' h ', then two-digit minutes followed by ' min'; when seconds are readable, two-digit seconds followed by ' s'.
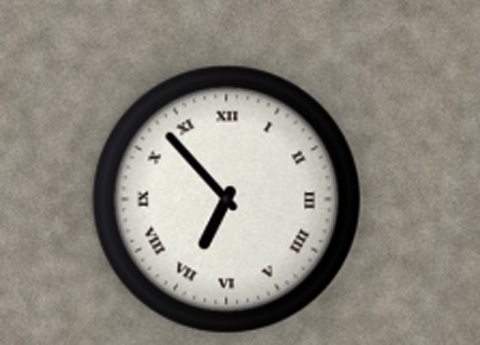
6 h 53 min
